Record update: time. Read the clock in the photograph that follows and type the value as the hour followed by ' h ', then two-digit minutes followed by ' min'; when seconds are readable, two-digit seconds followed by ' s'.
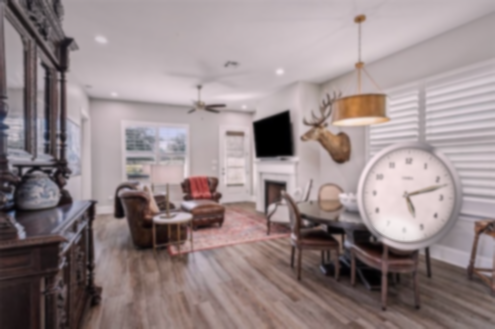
5 h 12 min
